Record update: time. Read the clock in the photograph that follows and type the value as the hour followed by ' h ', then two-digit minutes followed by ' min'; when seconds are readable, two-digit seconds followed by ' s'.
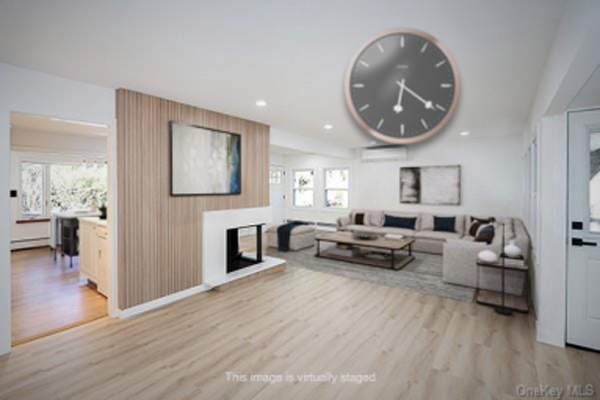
6 h 21 min
